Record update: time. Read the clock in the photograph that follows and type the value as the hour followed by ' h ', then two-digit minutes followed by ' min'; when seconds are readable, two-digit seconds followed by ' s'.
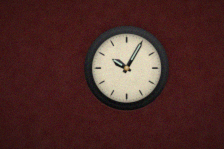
10 h 05 min
